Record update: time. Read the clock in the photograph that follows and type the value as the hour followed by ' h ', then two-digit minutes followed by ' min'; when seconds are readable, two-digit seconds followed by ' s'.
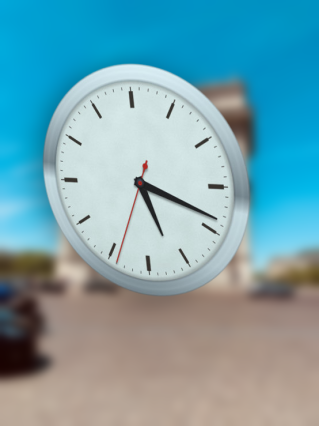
5 h 18 min 34 s
